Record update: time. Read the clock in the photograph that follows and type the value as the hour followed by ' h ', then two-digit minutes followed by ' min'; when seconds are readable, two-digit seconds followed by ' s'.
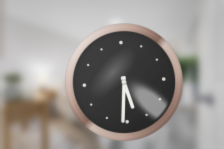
5 h 31 min
